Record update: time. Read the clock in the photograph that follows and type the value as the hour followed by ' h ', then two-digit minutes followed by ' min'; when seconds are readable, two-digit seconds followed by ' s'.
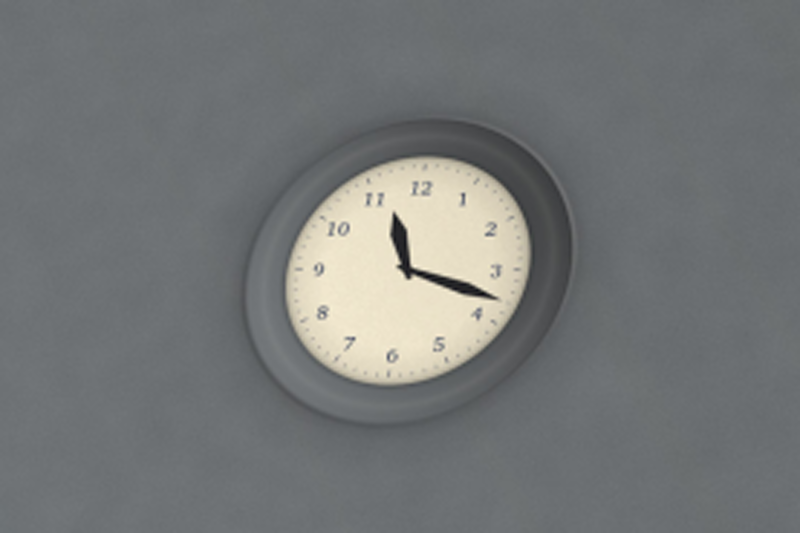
11 h 18 min
